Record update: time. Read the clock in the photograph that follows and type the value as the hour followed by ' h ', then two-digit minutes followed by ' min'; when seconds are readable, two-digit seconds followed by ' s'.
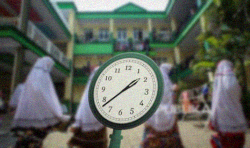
1 h 38 min
